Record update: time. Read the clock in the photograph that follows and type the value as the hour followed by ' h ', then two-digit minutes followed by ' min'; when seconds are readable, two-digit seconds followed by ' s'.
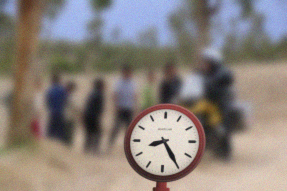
8 h 25 min
